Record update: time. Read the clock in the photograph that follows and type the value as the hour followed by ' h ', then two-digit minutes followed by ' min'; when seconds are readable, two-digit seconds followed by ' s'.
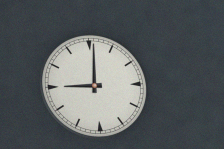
9 h 01 min
